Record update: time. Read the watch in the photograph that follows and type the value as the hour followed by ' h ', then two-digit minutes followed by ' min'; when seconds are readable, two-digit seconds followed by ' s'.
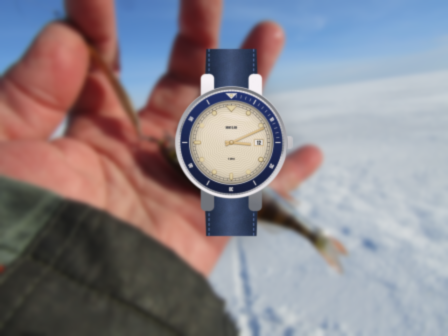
3 h 11 min
